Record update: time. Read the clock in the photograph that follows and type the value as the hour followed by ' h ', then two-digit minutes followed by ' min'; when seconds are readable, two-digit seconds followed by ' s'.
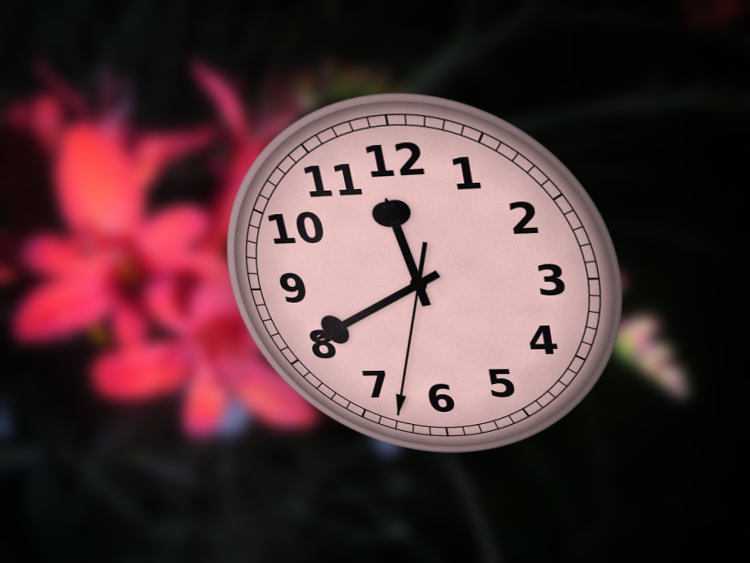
11 h 40 min 33 s
